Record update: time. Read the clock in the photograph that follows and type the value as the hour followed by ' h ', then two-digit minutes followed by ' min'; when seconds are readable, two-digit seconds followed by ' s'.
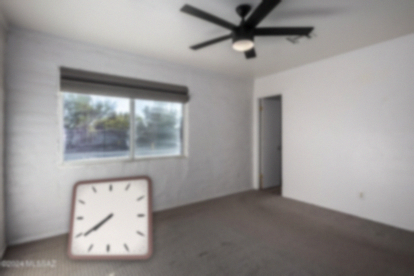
7 h 39 min
